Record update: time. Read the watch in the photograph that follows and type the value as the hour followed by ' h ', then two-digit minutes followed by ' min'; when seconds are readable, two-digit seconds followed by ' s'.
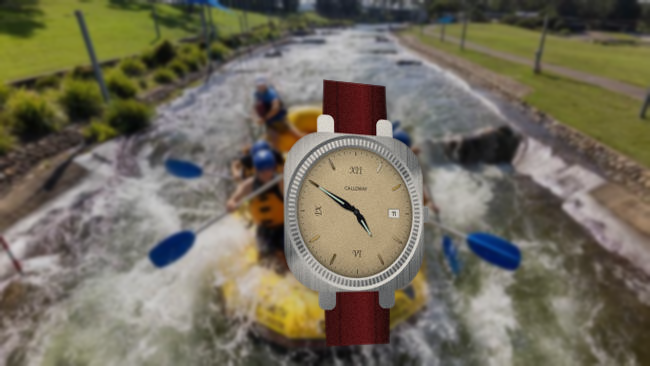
4 h 50 min
